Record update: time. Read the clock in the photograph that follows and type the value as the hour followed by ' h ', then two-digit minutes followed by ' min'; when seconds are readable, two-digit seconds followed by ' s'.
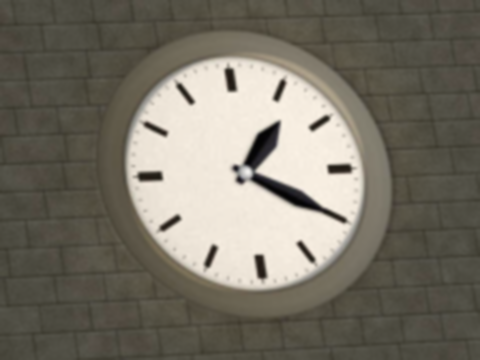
1 h 20 min
